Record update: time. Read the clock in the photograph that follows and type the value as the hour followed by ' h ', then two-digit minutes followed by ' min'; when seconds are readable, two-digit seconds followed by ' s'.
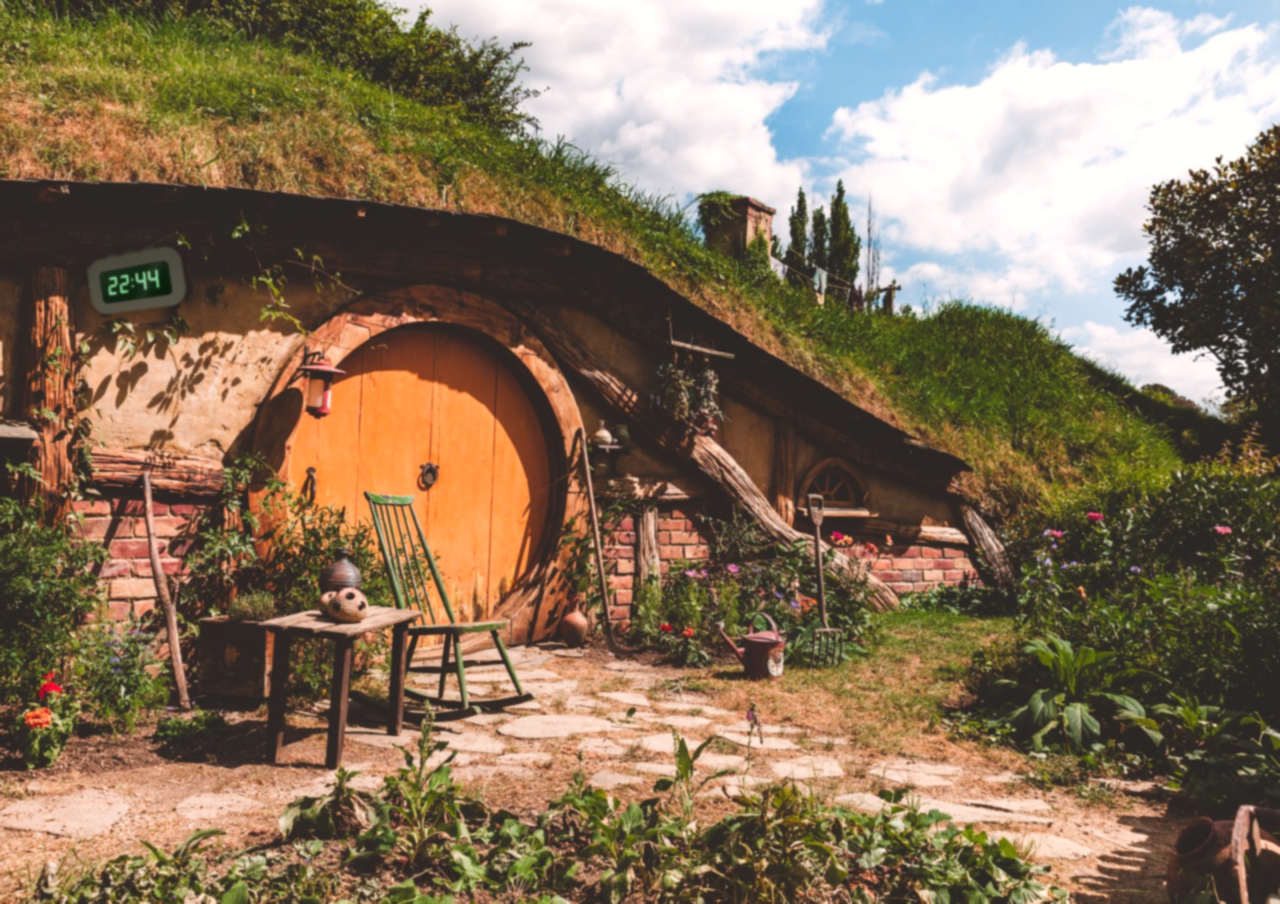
22 h 44 min
